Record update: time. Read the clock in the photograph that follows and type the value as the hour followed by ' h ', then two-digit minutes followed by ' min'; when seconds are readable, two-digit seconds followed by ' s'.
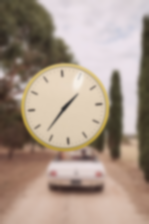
1 h 37 min
